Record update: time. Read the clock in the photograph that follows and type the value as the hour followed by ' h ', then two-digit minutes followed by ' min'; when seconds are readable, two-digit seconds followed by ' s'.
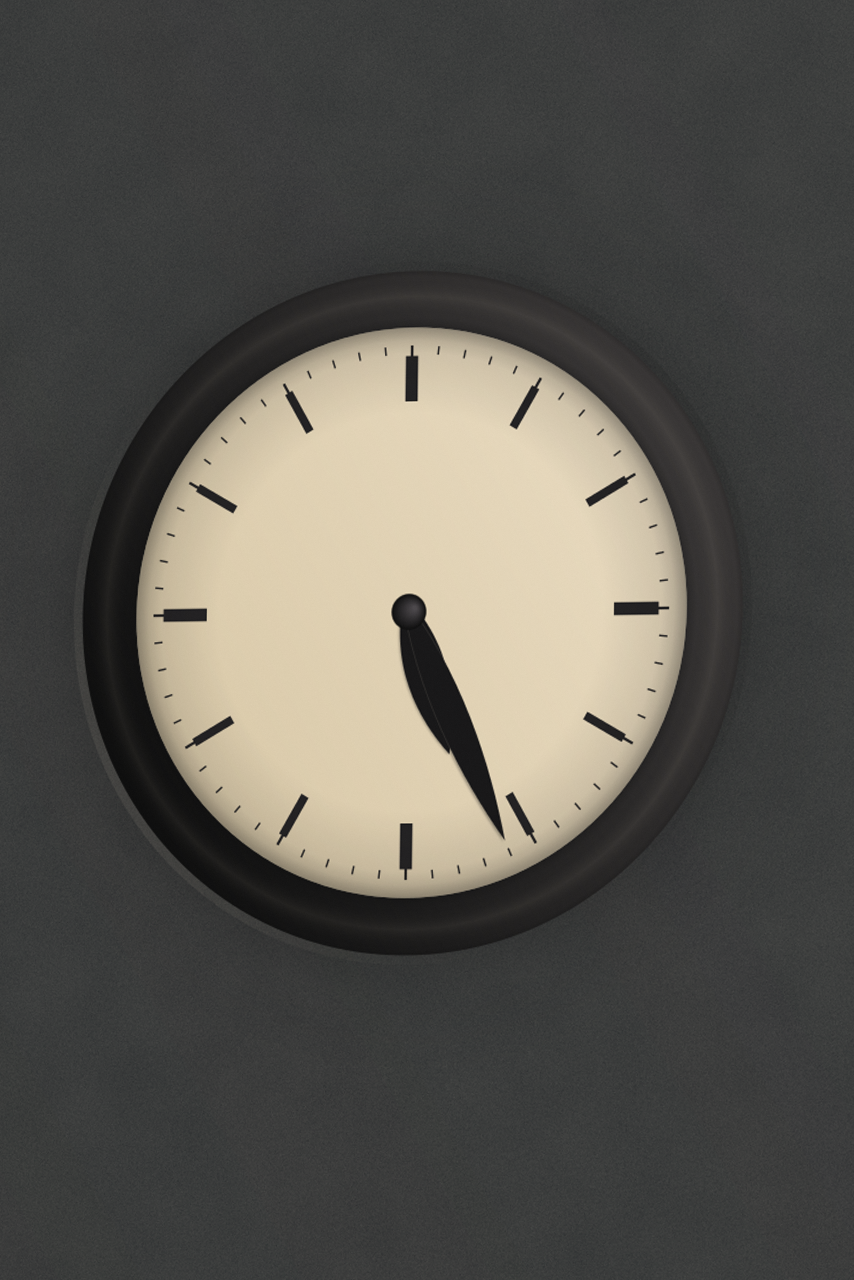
5 h 26 min
